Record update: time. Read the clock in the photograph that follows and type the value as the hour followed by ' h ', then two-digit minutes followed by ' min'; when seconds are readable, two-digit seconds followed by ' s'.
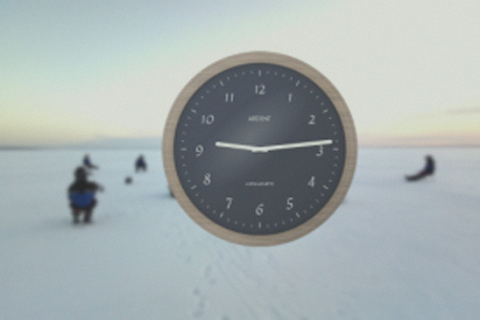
9 h 14 min
